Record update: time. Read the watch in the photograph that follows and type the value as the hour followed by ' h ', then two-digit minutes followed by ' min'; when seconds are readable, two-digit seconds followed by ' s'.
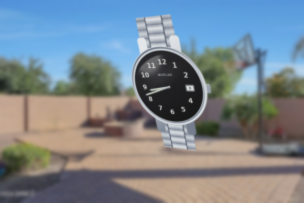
8 h 42 min
